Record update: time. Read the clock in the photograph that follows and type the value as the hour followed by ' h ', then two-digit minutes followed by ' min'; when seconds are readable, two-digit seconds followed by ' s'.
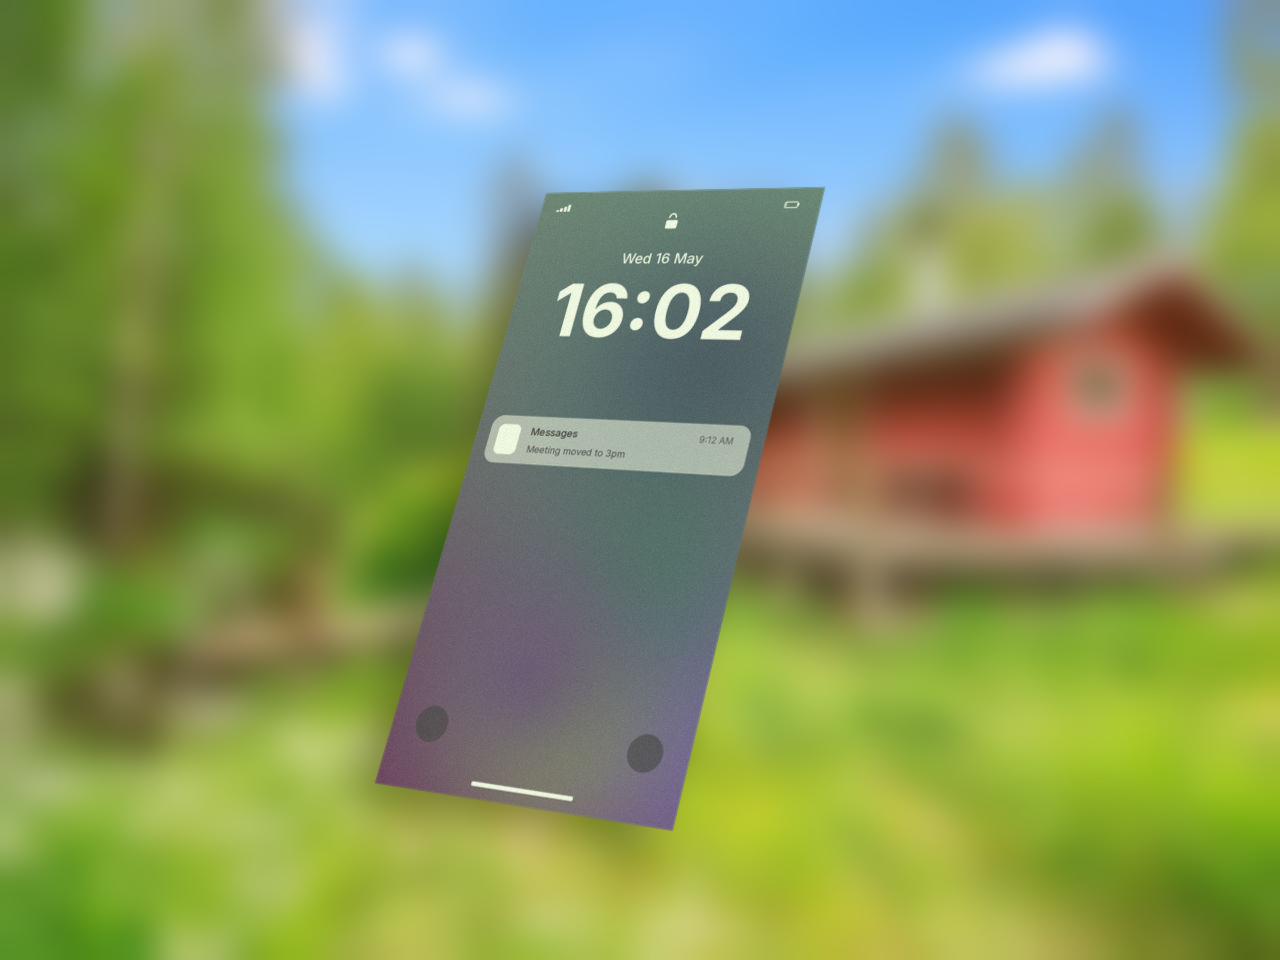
16 h 02 min
